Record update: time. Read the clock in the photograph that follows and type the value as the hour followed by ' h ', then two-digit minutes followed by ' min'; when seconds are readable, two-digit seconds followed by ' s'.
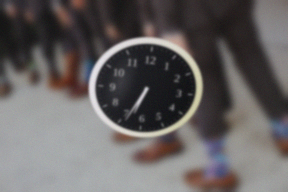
6 h 34 min
